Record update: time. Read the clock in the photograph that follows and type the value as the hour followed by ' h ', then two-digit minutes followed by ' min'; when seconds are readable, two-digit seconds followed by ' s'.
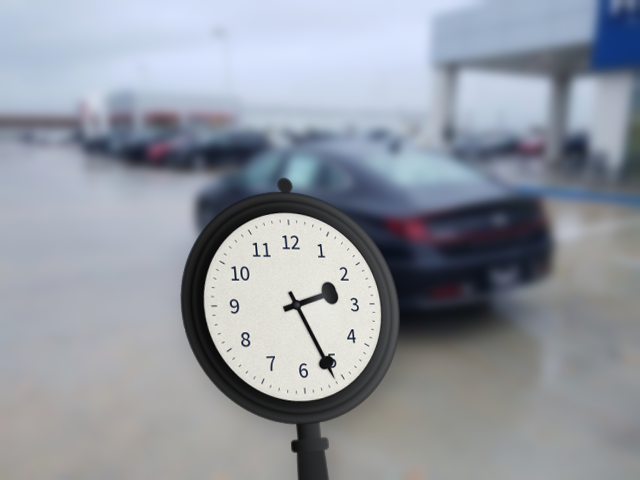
2 h 26 min
